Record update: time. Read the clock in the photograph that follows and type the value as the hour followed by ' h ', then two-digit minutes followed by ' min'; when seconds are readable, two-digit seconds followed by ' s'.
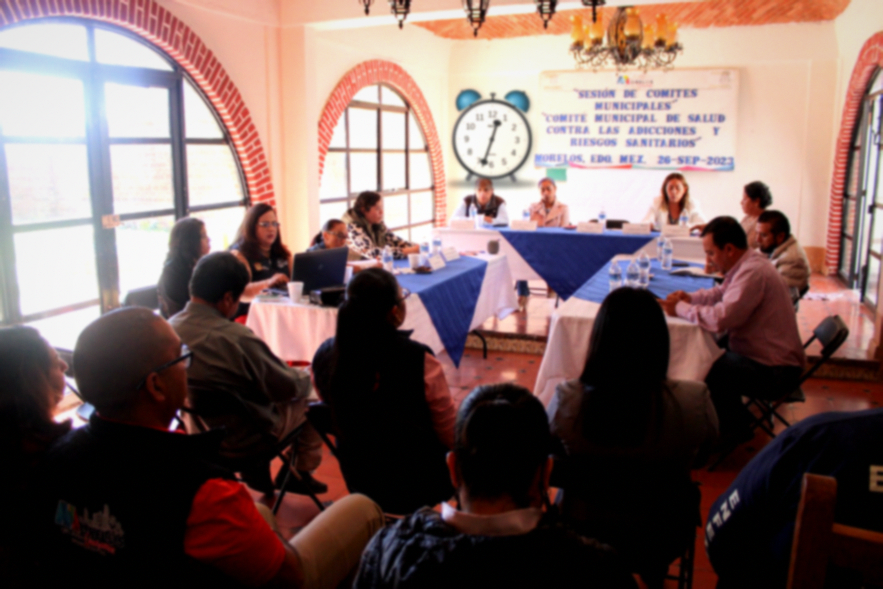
12 h 33 min
